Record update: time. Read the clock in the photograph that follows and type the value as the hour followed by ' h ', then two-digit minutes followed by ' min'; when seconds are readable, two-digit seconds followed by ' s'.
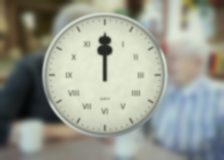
12 h 00 min
